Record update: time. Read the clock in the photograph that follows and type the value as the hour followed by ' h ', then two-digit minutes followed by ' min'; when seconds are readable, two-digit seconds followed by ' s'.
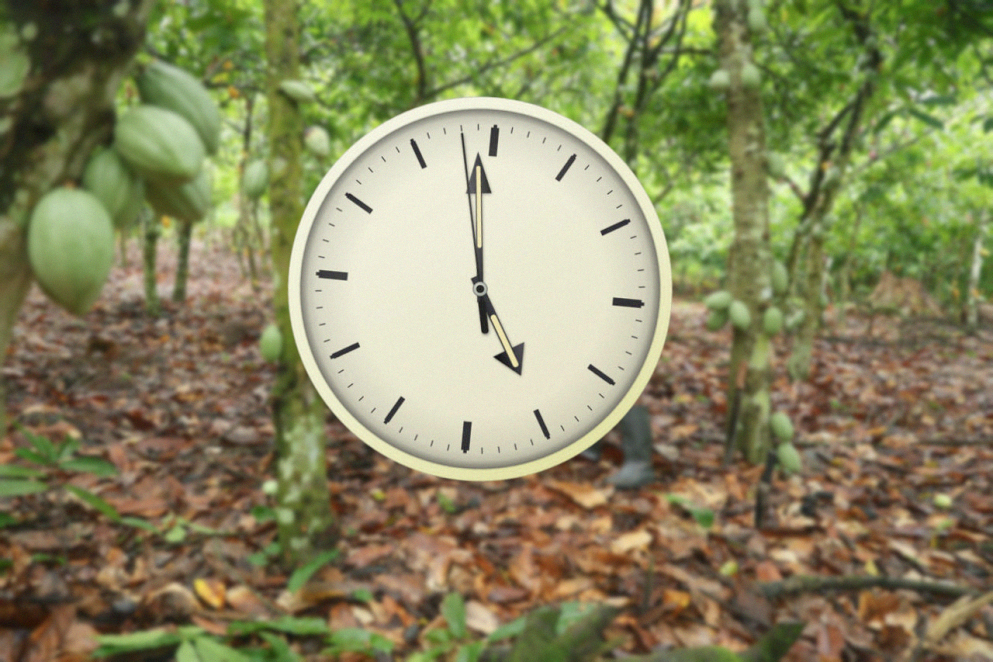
4 h 58 min 58 s
